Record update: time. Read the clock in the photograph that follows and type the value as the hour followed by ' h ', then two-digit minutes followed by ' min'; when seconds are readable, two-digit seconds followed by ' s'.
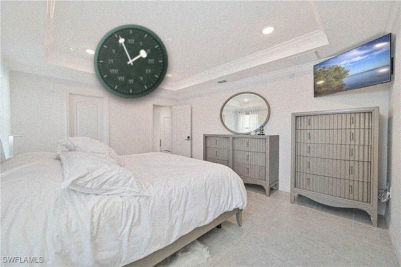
1 h 56 min
